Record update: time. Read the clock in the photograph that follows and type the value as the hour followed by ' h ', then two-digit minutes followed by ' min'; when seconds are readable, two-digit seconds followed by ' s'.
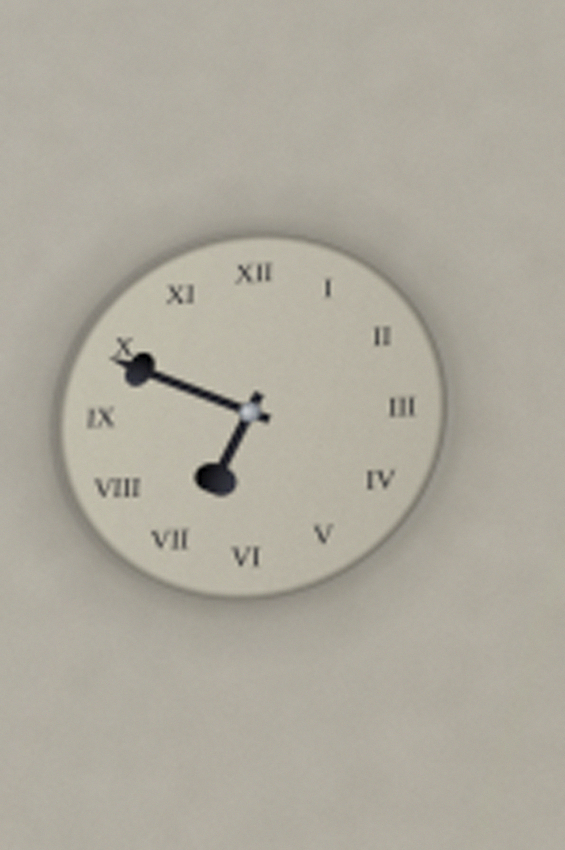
6 h 49 min
